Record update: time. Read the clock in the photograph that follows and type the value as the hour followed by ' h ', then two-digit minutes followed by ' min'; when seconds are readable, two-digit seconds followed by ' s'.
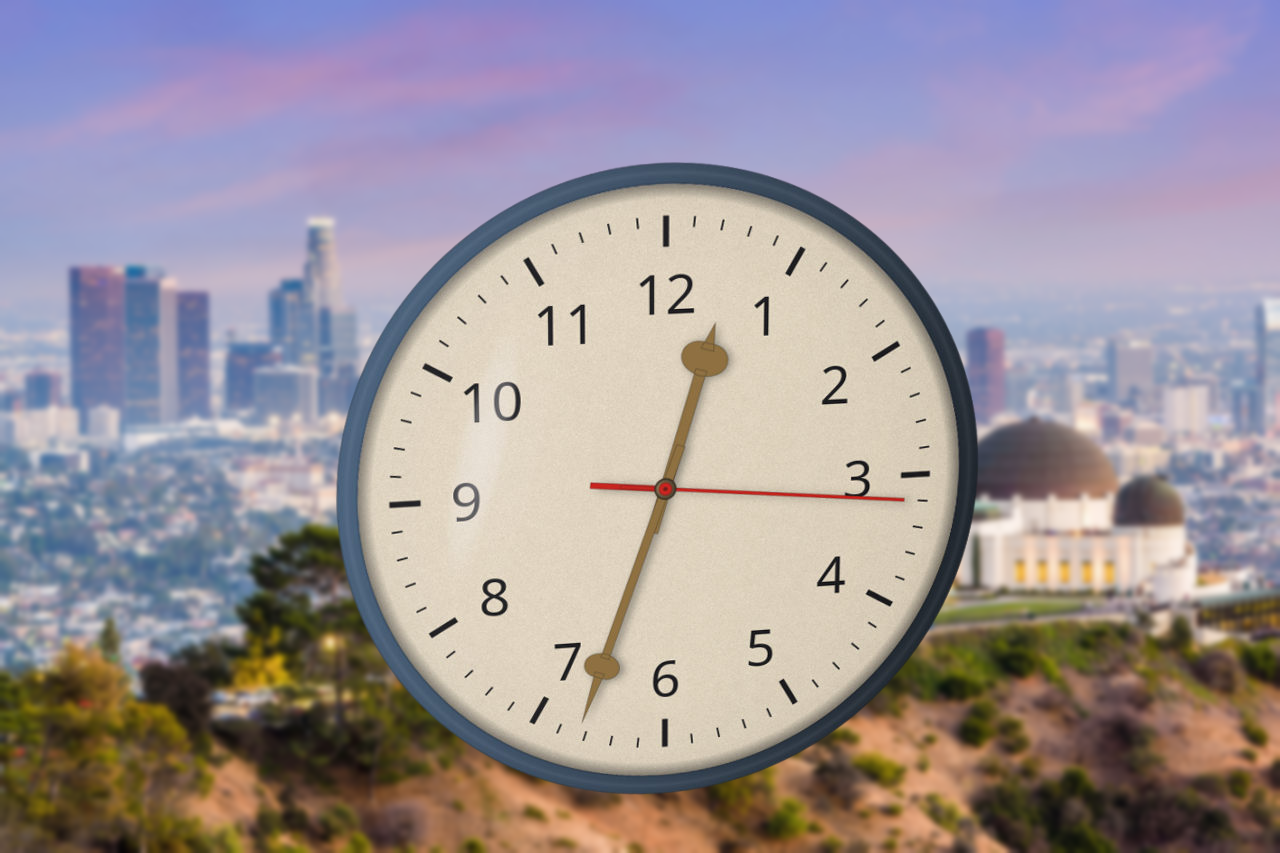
12 h 33 min 16 s
